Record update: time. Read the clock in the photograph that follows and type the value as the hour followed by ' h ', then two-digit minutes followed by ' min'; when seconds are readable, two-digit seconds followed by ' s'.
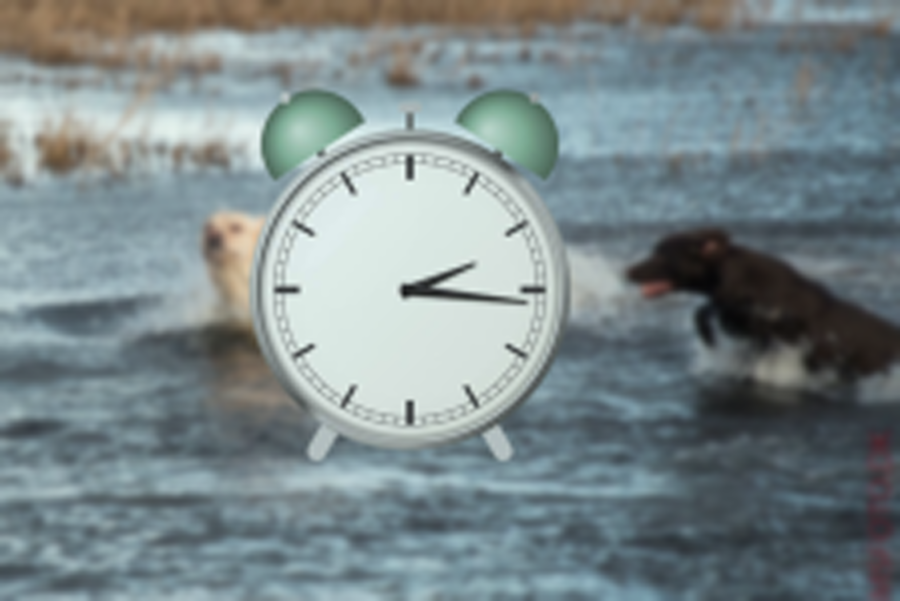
2 h 16 min
